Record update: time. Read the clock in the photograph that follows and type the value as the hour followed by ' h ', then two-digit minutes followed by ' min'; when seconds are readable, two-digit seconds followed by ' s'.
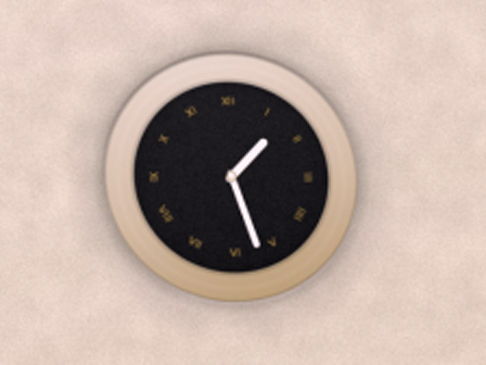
1 h 27 min
